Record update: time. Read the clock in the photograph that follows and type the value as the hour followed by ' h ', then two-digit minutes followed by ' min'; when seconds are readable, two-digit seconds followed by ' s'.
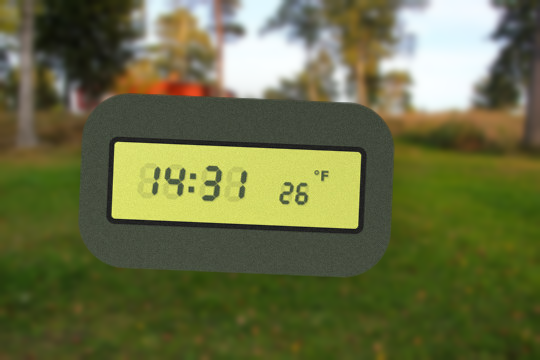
14 h 31 min
